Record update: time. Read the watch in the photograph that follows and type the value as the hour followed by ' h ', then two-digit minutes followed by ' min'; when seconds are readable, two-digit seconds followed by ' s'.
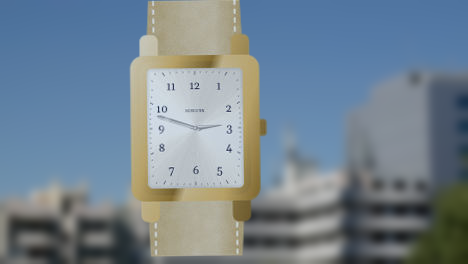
2 h 48 min
